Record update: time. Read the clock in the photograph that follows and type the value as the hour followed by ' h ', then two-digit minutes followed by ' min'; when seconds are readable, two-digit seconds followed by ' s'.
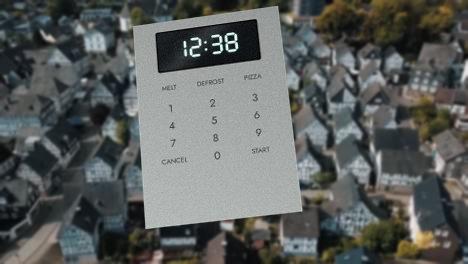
12 h 38 min
